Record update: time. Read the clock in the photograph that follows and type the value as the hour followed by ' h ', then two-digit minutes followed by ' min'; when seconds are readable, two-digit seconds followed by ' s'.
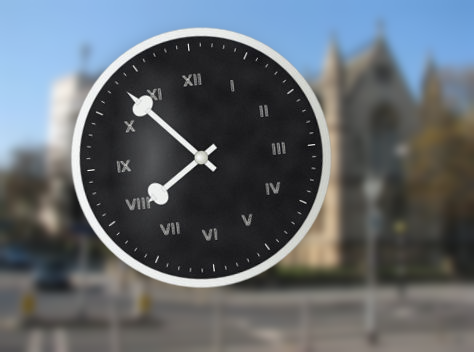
7 h 53 min
